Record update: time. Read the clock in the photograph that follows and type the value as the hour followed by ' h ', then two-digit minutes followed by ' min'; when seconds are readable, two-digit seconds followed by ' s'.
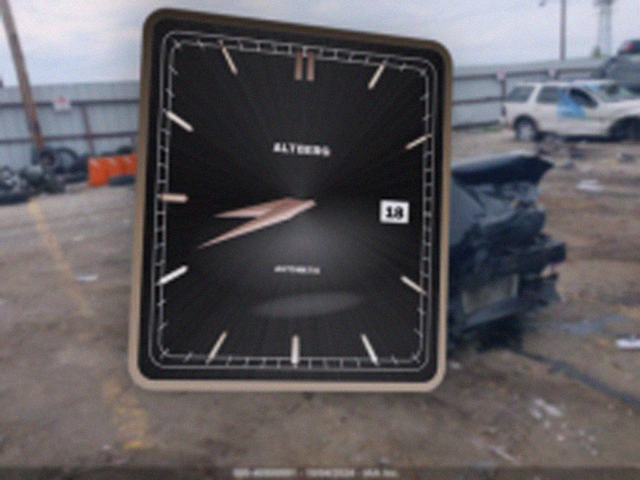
8 h 41 min
